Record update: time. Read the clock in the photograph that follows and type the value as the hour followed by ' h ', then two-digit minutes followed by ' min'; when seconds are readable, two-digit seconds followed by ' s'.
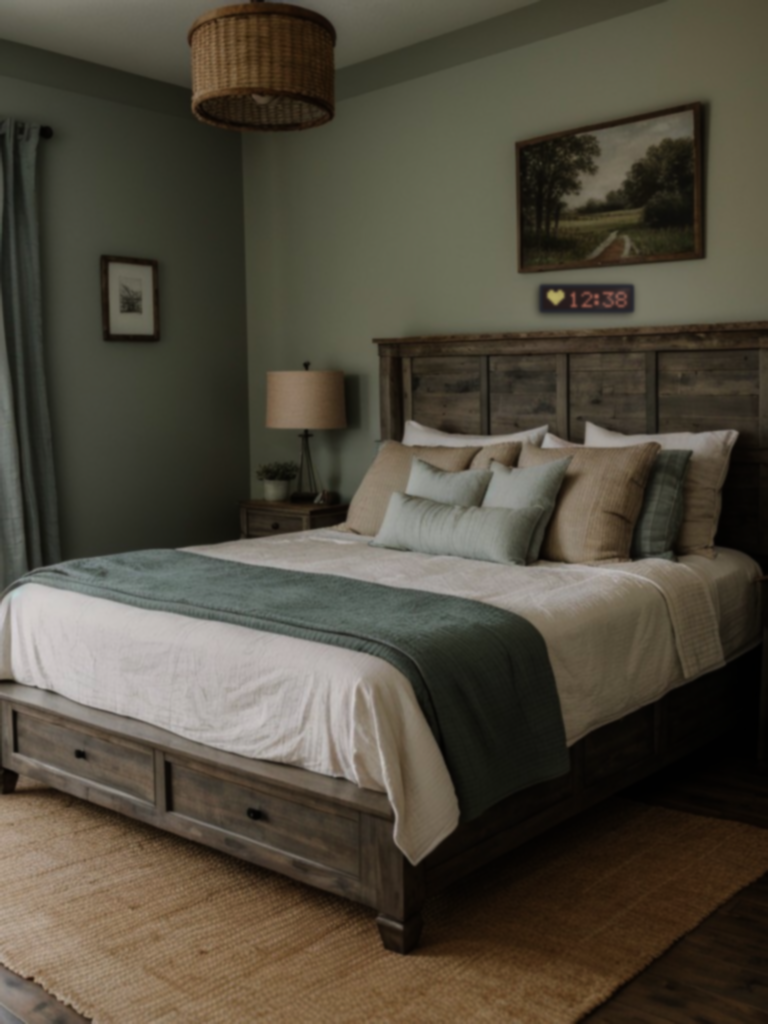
12 h 38 min
